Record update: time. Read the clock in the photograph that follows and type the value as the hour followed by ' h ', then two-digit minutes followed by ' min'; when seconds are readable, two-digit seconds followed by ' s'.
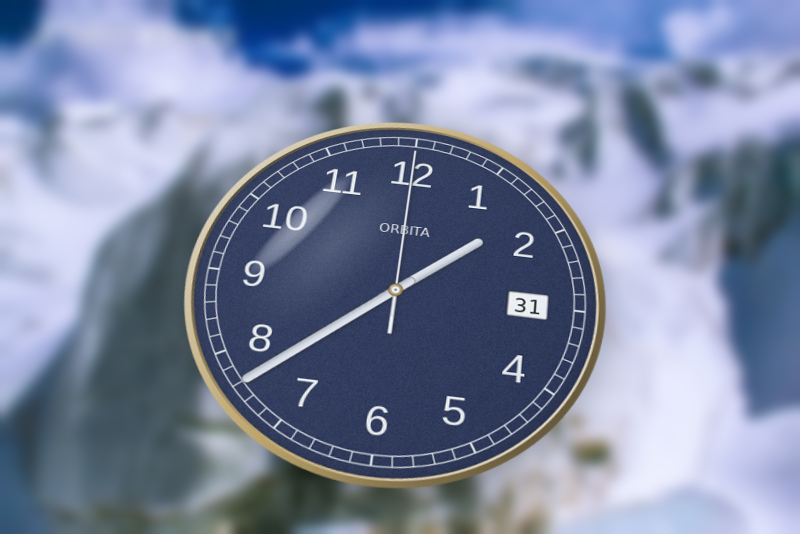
1 h 38 min 00 s
